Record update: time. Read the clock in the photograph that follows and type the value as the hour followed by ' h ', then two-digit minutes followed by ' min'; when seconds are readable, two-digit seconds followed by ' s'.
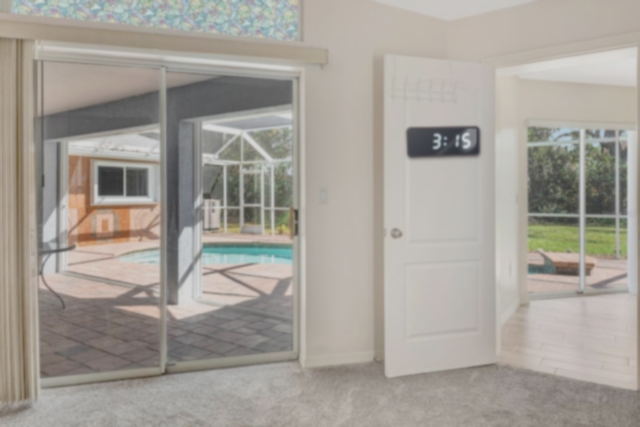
3 h 15 min
